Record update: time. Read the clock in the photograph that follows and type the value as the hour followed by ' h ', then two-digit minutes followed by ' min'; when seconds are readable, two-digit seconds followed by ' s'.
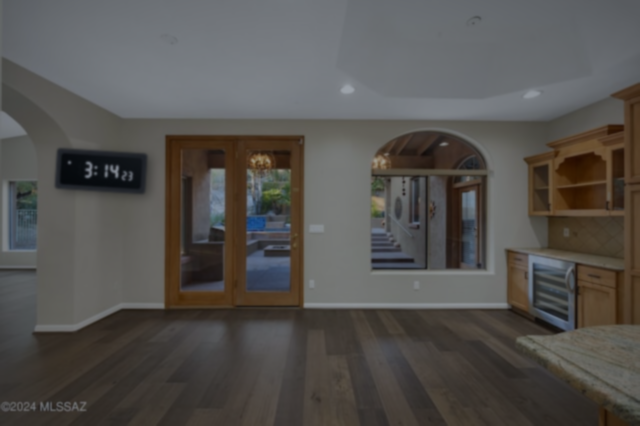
3 h 14 min
